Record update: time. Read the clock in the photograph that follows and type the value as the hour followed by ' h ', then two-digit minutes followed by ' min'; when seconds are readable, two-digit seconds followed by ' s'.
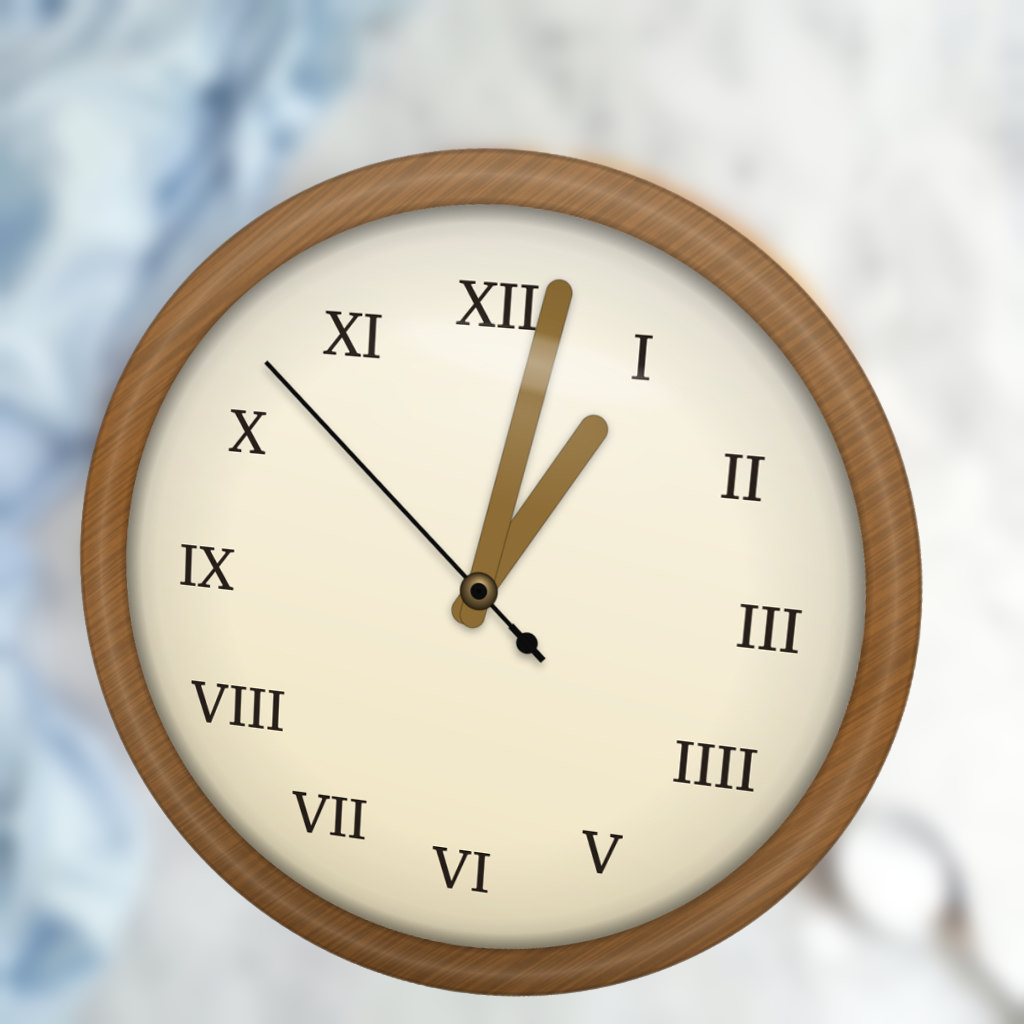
1 h 01 min 52 s
